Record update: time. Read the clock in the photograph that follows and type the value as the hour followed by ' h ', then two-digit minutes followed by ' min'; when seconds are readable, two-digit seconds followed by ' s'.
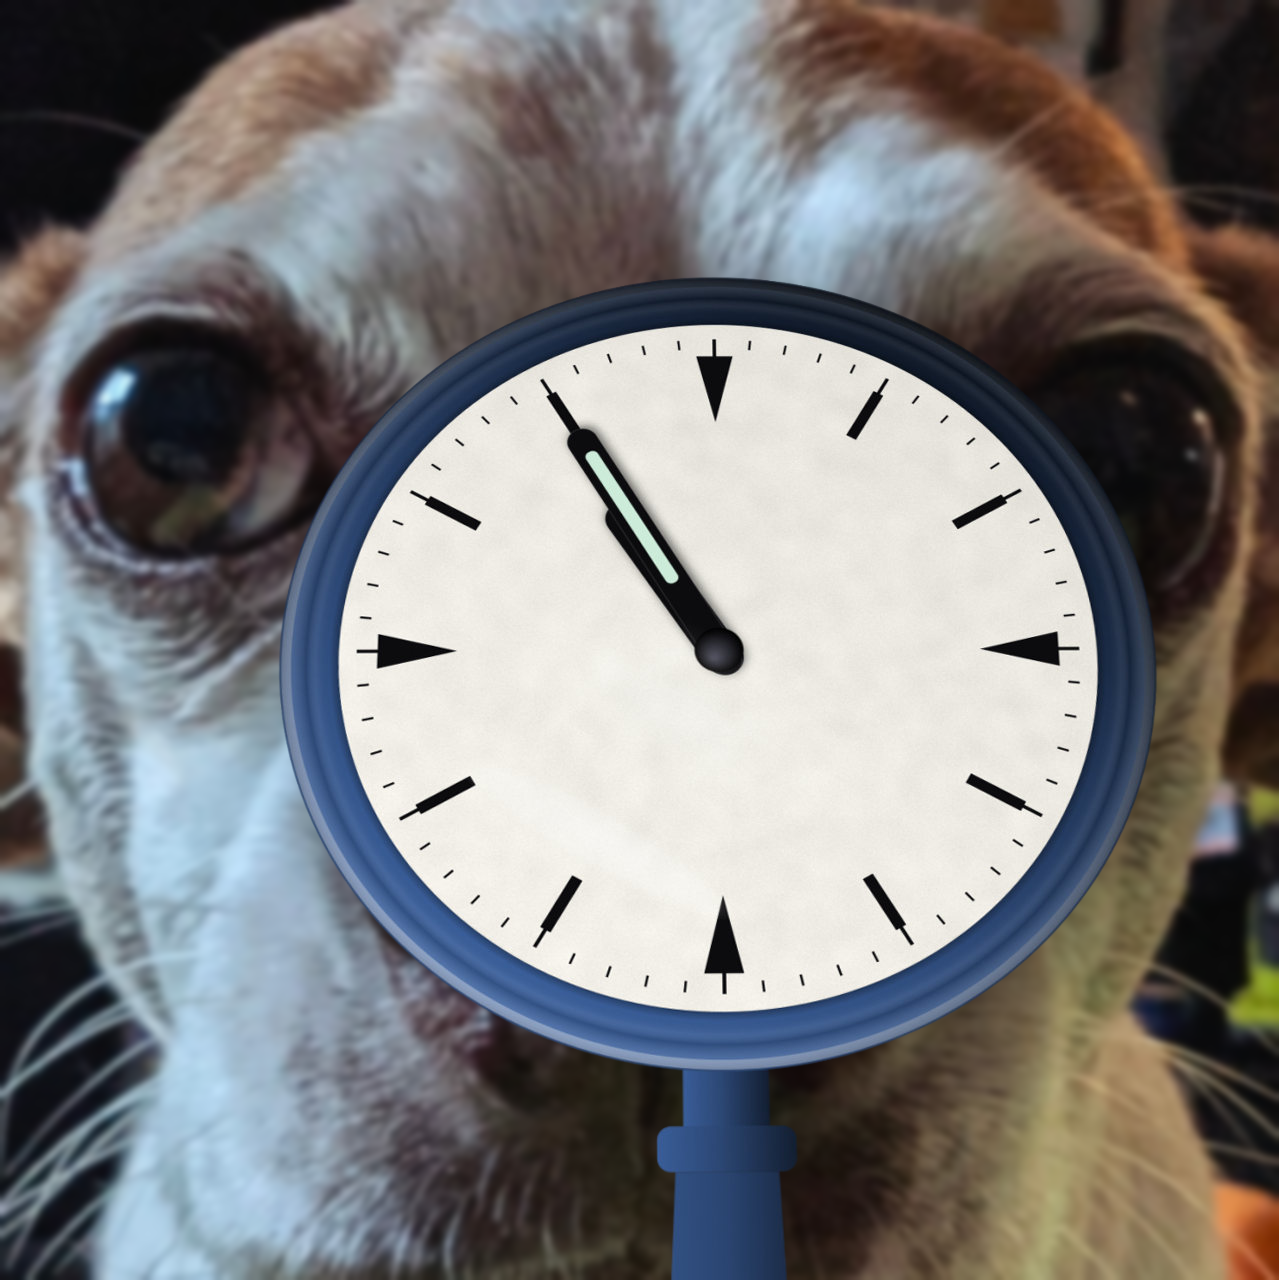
10 h 55 min
